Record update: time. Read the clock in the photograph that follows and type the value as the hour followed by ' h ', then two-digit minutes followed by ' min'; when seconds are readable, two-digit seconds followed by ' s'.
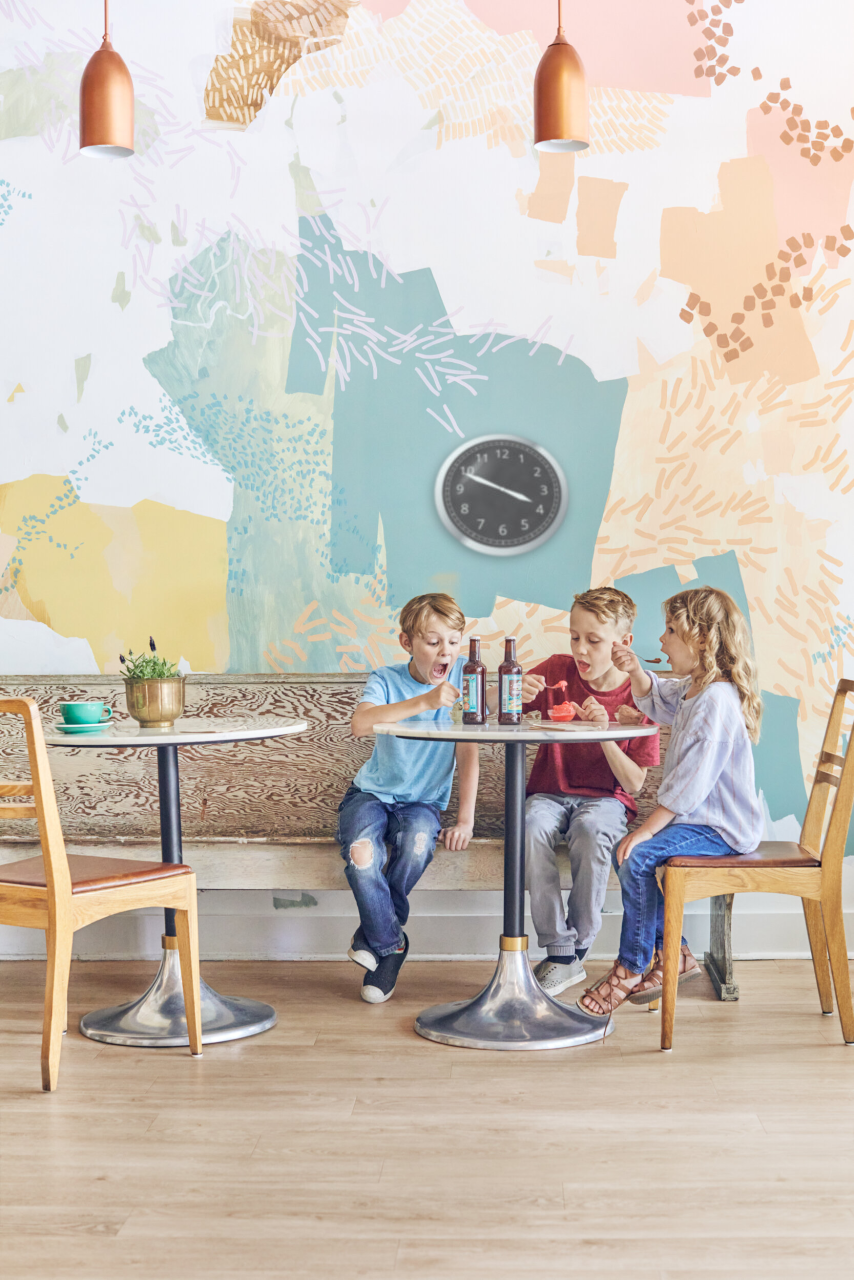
3 h 49 min
